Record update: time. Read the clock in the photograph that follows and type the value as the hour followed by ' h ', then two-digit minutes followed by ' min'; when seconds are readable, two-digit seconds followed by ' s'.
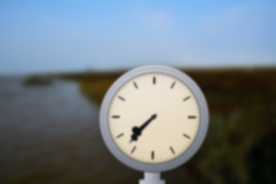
7 h 37 min
